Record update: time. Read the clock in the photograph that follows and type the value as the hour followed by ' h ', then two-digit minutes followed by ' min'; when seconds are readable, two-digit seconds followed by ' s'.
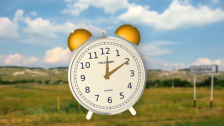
12 h 10 min
